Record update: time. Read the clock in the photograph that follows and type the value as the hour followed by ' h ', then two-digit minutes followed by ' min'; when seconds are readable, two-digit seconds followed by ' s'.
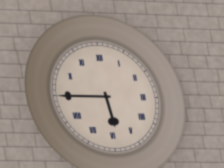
5 h 45 min
